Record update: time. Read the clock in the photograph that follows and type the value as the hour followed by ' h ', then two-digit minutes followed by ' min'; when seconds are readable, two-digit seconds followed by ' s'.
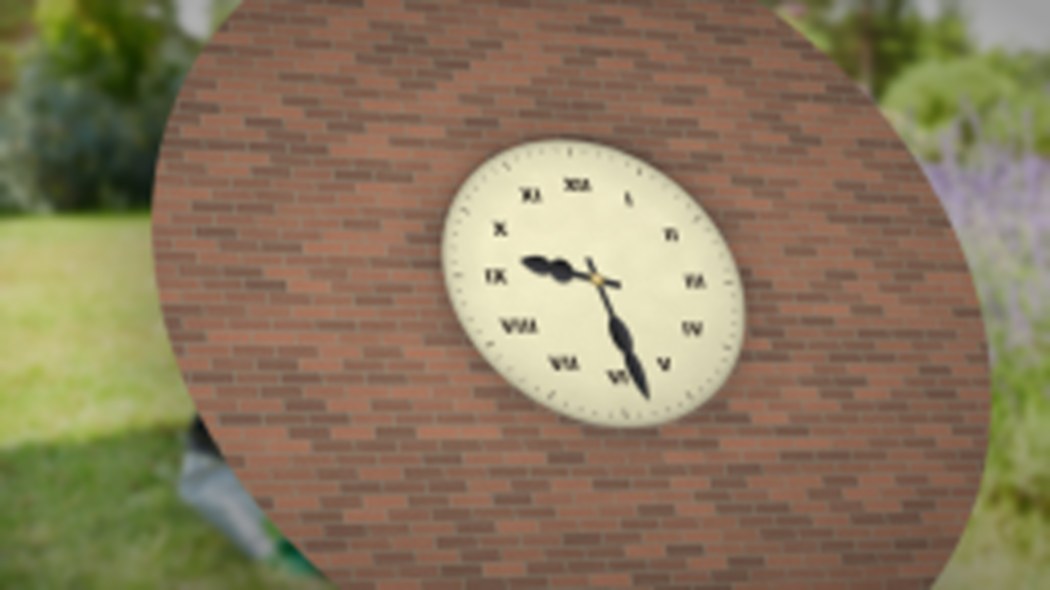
9 h 28 min
